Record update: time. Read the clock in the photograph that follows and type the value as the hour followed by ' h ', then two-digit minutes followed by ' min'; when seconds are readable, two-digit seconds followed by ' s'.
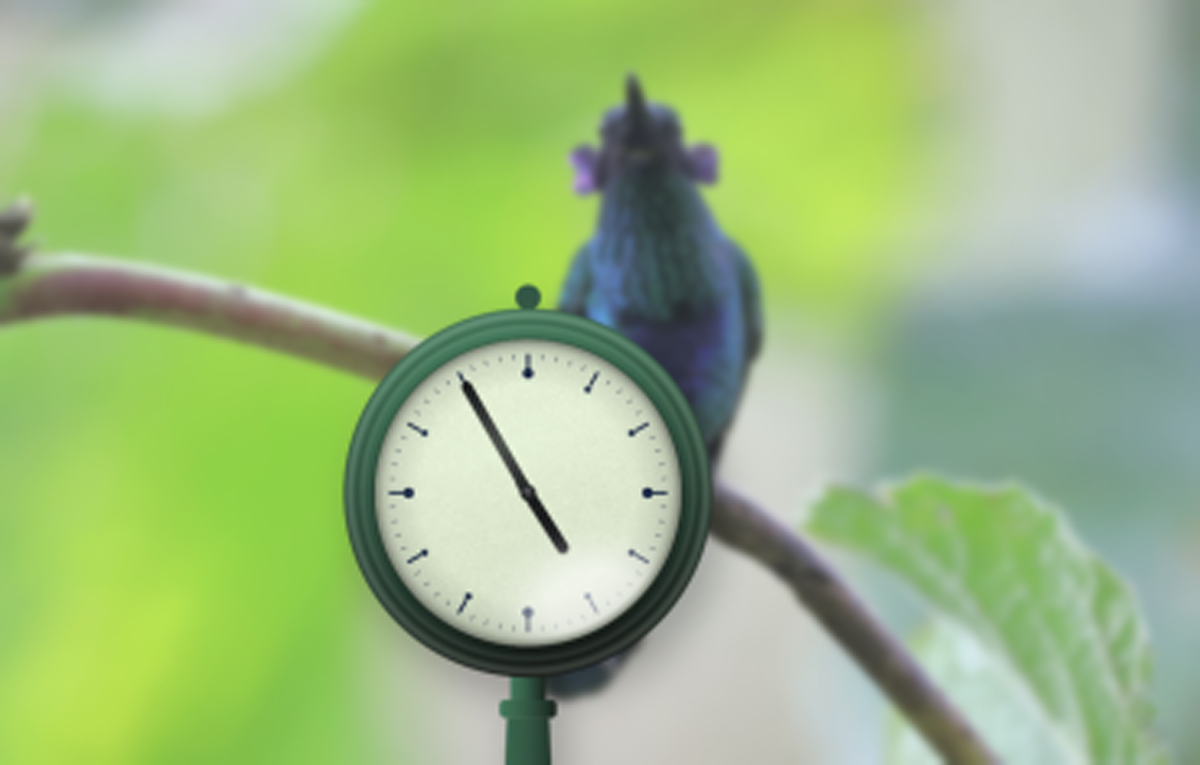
4 h 55 min
